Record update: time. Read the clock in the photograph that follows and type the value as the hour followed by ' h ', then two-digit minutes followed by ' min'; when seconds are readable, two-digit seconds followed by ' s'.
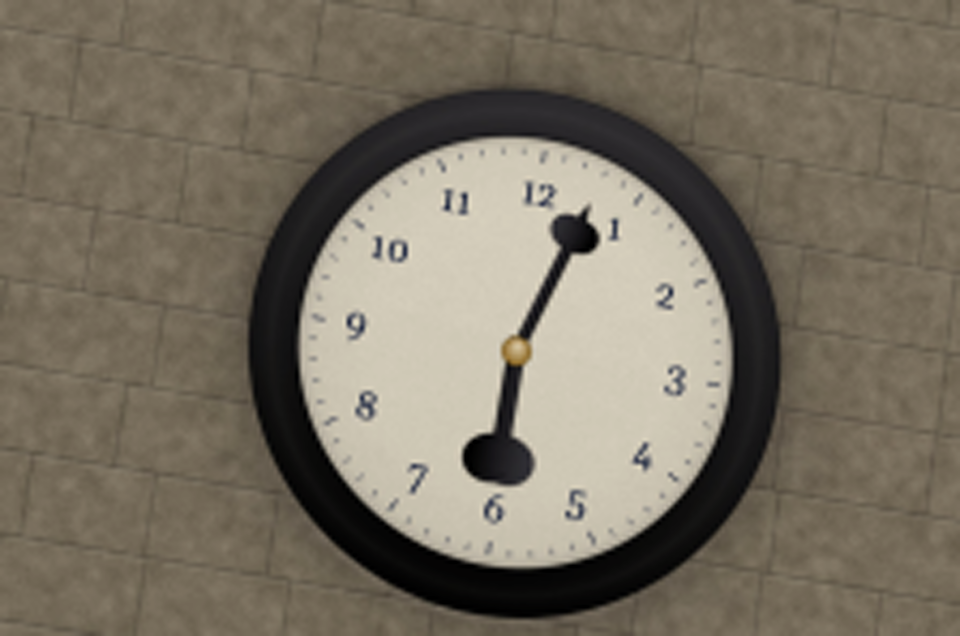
6 h 03 min
